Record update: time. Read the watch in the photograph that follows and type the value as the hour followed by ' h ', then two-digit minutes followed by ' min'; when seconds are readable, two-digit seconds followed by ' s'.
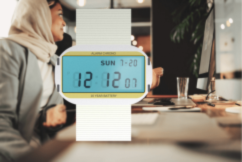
12 h 12 min 07 s
